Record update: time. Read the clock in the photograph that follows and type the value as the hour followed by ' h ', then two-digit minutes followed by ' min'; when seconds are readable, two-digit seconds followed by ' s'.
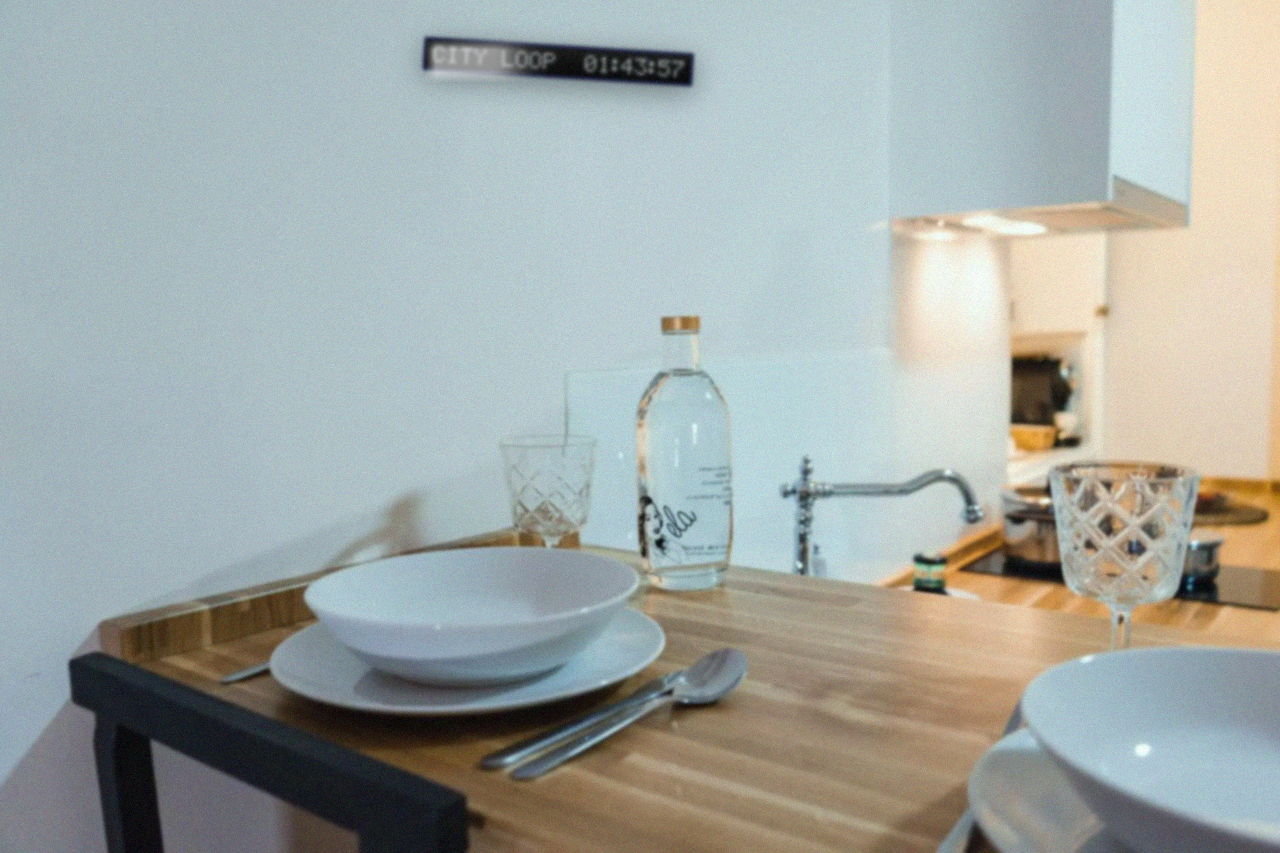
1 h 43 min 57 s
